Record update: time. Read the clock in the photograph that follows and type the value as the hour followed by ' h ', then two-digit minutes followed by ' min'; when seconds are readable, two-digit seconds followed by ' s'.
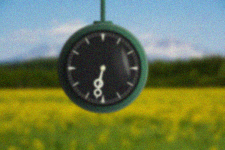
6 h 32 min
